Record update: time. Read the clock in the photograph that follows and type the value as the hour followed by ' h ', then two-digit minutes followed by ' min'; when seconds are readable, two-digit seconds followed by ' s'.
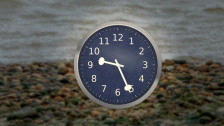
9 h 26 min
